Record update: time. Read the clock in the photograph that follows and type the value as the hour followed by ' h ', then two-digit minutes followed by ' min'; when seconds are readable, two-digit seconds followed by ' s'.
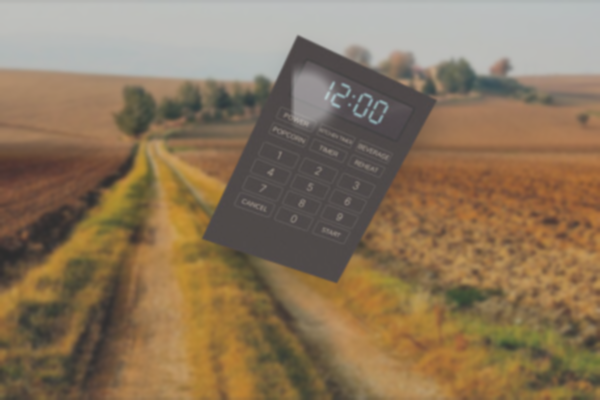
12 h 00 min
